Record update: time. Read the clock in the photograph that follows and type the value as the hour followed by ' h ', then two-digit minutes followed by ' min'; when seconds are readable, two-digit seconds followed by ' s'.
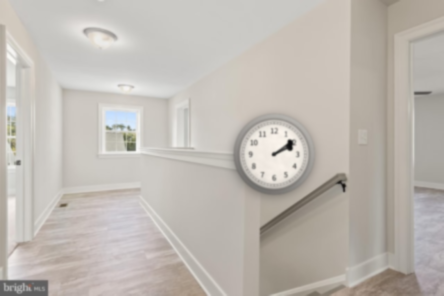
2 h 09 min
